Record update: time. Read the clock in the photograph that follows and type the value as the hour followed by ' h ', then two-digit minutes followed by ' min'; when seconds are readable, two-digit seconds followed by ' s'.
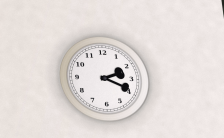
2 h 19 min
